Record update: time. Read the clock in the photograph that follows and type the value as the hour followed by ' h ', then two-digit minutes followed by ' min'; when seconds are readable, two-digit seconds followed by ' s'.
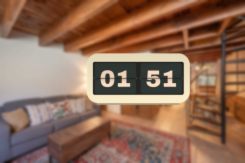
1 h 51 min
